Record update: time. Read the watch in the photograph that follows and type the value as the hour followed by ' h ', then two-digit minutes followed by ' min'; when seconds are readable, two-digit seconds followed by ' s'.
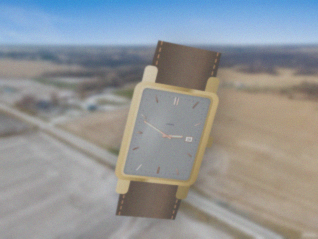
2 h 49 min
